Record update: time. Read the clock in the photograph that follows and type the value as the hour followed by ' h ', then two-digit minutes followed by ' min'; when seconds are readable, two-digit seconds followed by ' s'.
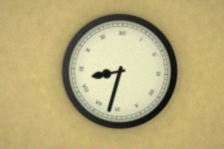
8 h 32 min
